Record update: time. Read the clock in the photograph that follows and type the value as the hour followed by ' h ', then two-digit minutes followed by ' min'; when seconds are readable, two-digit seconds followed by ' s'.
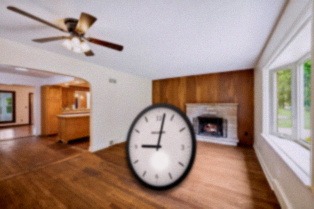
9 h 02 min
